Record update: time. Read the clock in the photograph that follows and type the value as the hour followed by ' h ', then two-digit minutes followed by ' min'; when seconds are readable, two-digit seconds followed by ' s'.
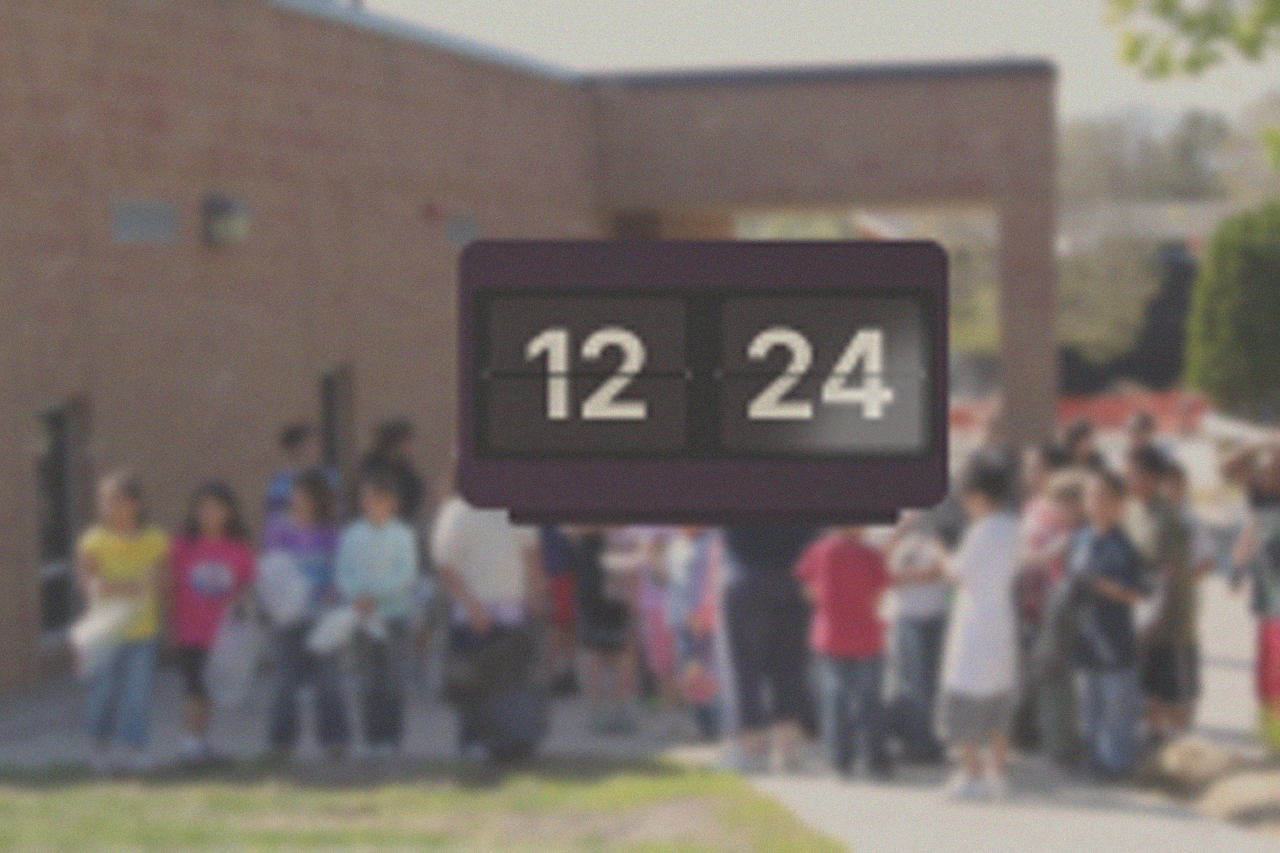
12 h 24 min
